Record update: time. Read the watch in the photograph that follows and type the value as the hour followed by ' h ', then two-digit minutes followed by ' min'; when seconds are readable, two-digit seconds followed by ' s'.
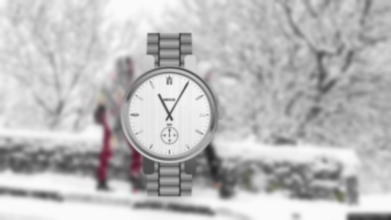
11 h 05 min
